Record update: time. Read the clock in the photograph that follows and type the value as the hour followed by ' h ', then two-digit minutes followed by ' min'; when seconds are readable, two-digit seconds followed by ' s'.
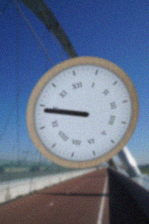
9 h 49 min
